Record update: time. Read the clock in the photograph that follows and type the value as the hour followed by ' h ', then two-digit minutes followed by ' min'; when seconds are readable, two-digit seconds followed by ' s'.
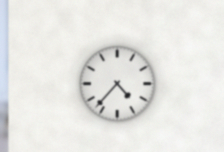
4 h 37 min
